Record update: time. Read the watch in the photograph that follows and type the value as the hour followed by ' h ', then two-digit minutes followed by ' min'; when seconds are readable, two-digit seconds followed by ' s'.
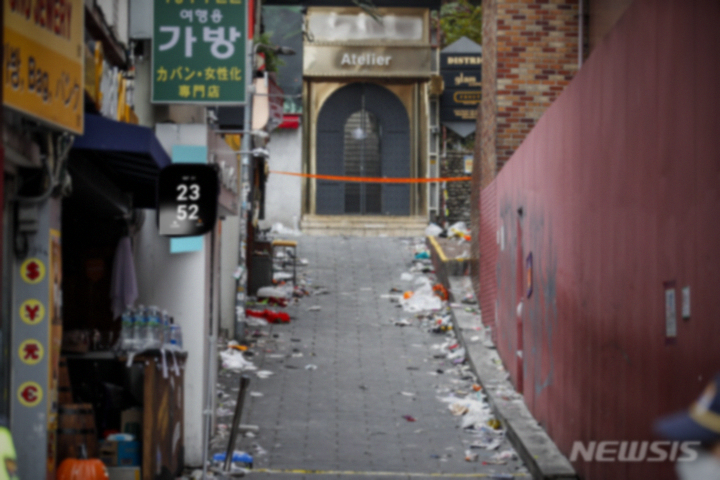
23 h 52 min
